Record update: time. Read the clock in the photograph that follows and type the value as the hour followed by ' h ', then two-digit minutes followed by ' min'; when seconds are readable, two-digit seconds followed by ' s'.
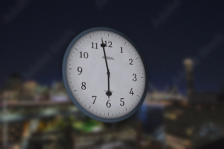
5 h 58 min
